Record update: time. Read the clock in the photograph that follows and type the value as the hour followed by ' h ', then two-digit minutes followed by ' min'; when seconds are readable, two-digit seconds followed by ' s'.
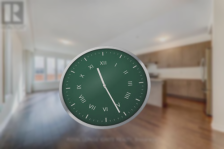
11 h 26 min
